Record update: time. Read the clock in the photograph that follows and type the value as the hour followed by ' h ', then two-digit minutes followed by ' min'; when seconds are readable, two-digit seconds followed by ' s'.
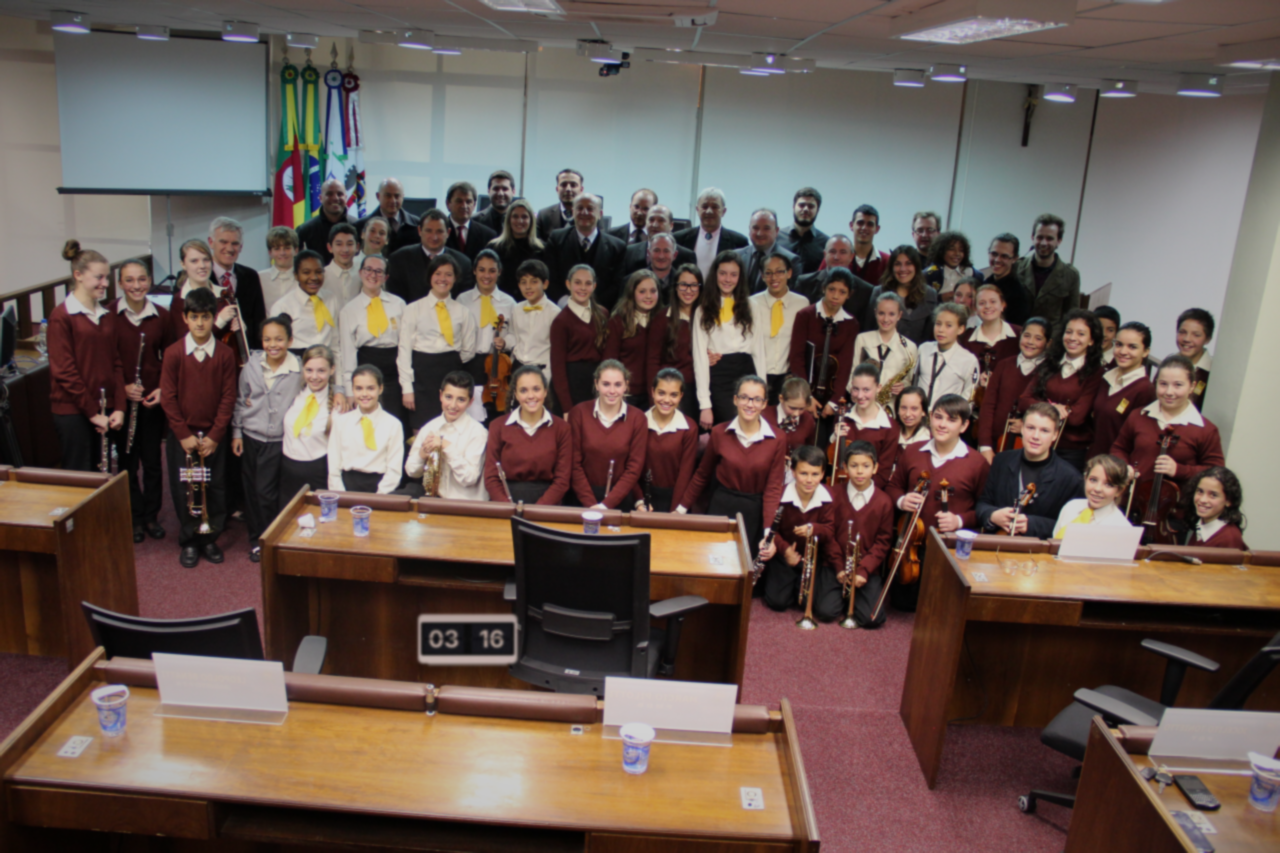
3 h 16 min
